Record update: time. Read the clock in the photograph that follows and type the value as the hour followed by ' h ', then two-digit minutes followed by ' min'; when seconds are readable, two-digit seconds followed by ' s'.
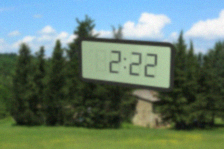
2 h 22 min
